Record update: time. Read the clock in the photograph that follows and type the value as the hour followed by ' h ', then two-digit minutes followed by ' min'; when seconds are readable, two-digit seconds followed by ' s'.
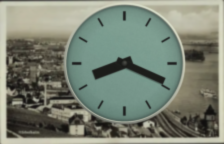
8 h 19 min
